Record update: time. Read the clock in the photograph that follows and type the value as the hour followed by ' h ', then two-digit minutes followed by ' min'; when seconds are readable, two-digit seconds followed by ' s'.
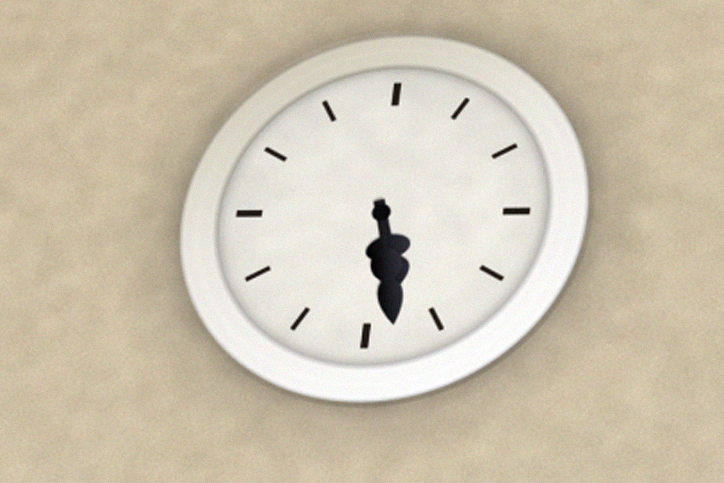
5 h 28 min
